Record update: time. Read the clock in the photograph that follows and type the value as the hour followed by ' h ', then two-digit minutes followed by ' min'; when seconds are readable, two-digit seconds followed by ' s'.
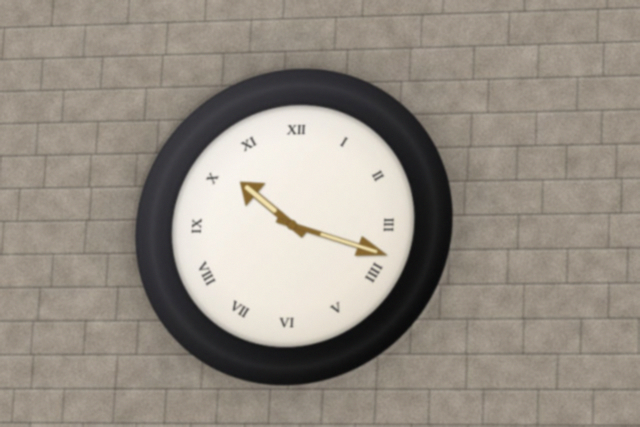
10 h 18 min
